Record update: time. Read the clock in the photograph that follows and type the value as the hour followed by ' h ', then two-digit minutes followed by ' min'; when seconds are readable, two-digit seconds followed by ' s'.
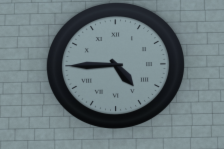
4 h 45 min
